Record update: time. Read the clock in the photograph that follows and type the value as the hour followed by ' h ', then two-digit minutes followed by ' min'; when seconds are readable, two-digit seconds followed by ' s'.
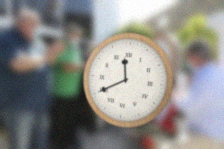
11 h 40 min
